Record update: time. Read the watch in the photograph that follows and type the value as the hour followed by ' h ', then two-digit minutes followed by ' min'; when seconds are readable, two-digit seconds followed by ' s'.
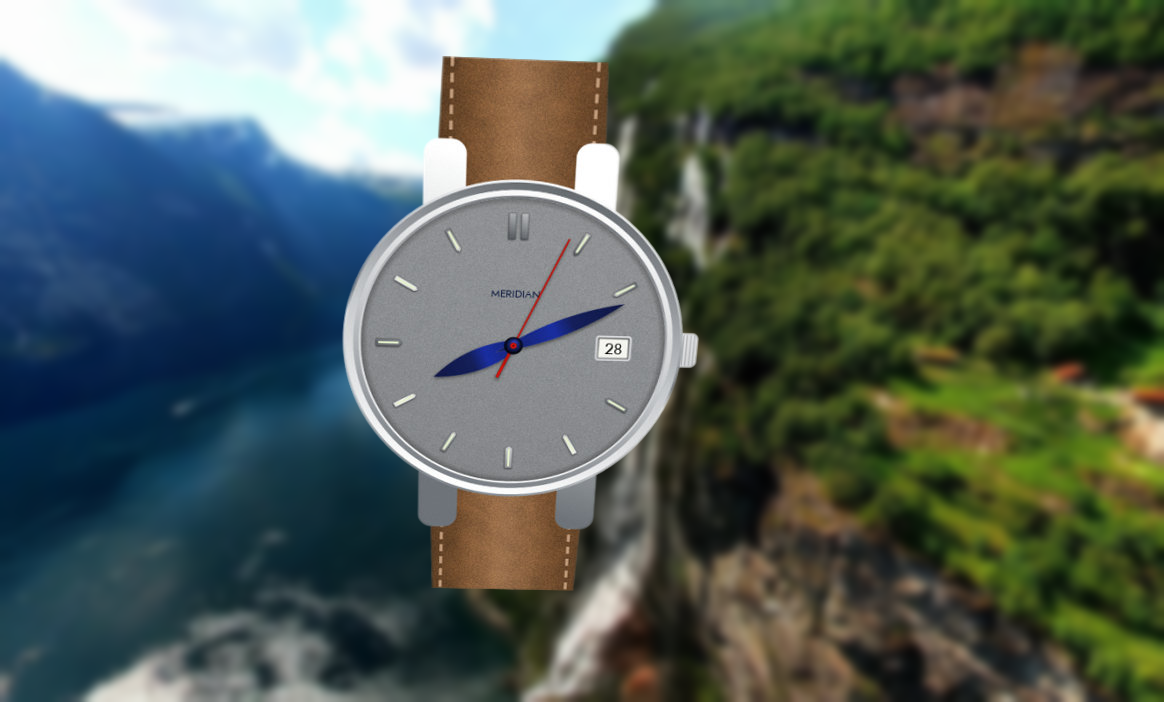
8 h 11 min 04 s
